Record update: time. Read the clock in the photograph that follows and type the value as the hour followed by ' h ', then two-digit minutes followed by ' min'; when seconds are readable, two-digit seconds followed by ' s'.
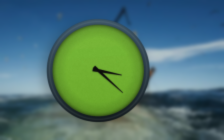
3 h 22 min
